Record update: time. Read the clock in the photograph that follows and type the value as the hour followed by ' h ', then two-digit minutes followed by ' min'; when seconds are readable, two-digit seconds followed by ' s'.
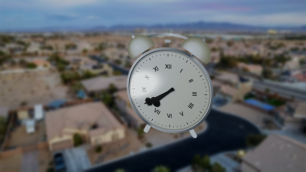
7 h 40 min
